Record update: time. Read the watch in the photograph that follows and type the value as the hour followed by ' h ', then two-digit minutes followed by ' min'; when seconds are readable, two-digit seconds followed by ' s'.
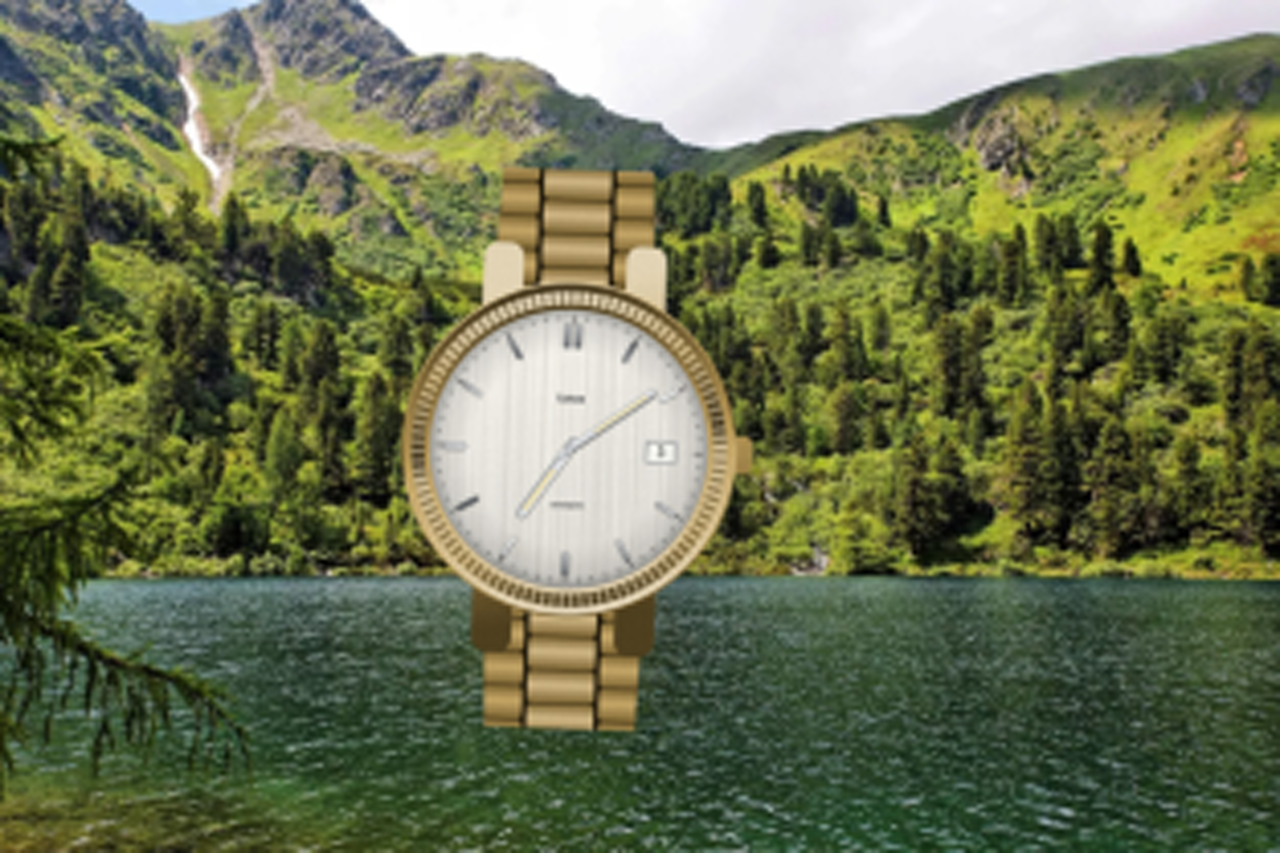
7 h 09 min
